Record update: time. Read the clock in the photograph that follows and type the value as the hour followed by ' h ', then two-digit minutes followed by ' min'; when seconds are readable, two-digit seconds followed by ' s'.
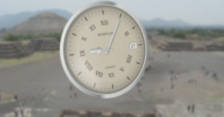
9 h 05 min
